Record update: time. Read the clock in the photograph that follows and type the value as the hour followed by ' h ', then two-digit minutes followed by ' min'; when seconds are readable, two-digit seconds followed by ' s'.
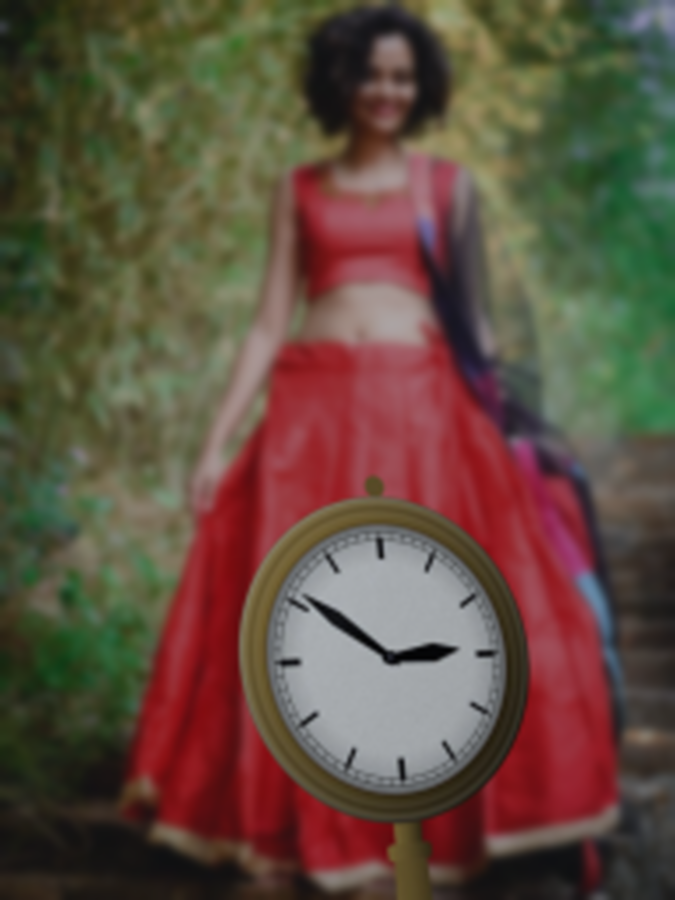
2 h 51 min
